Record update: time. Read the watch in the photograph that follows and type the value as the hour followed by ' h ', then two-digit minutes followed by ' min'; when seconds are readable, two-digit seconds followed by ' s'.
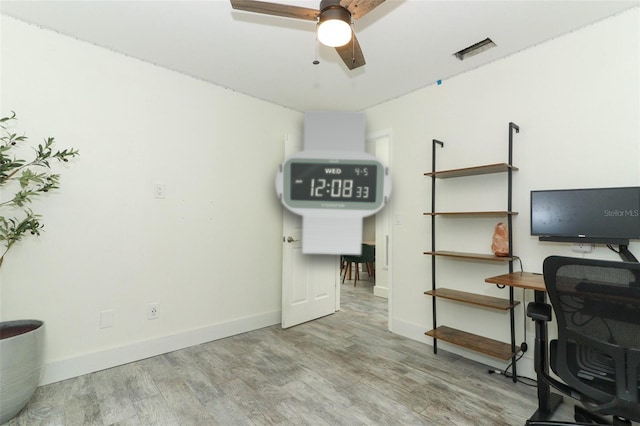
12 h 08 min 33 s
